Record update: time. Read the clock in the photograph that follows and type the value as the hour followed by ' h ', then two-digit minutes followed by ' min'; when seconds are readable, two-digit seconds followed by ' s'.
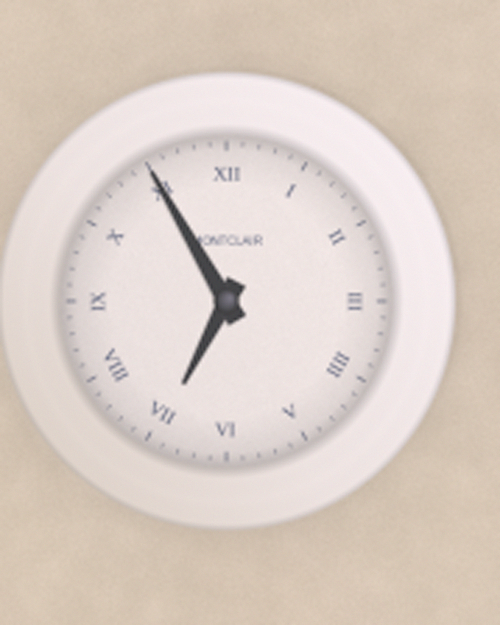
6 h 55 min
